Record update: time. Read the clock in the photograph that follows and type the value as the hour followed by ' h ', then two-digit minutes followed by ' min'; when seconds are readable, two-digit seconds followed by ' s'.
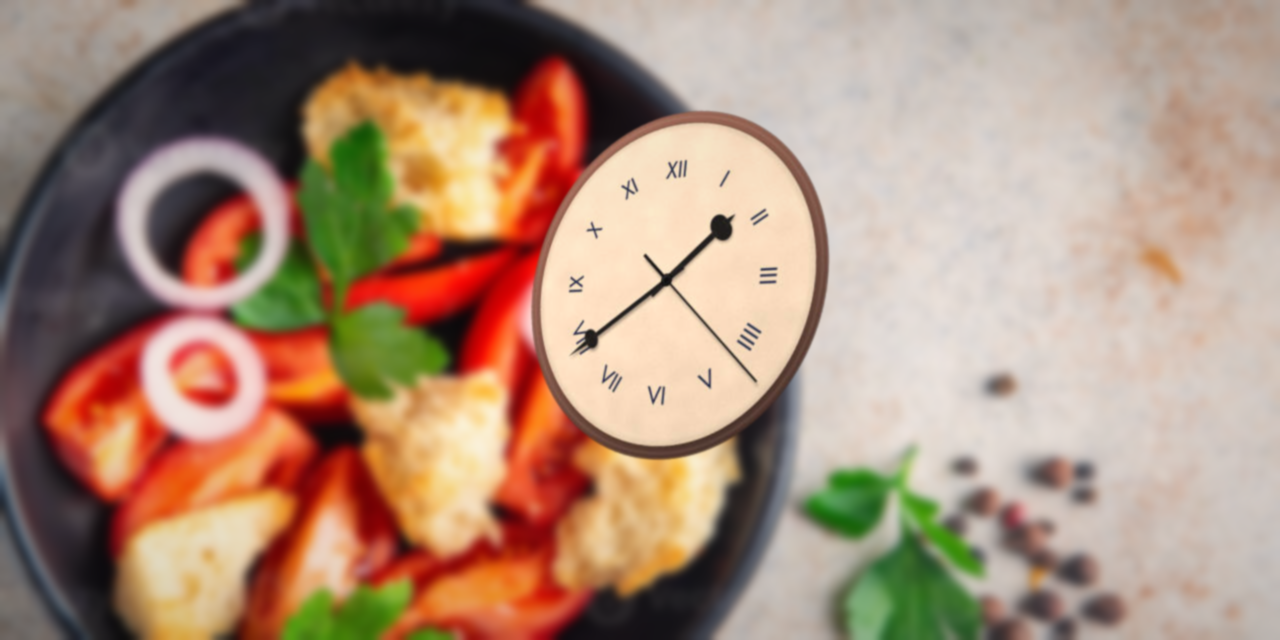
1 h 39 min 22 s
